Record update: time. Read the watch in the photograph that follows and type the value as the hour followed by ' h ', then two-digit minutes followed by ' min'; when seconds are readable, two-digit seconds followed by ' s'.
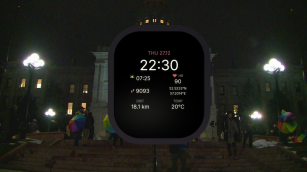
22 h 30 min
